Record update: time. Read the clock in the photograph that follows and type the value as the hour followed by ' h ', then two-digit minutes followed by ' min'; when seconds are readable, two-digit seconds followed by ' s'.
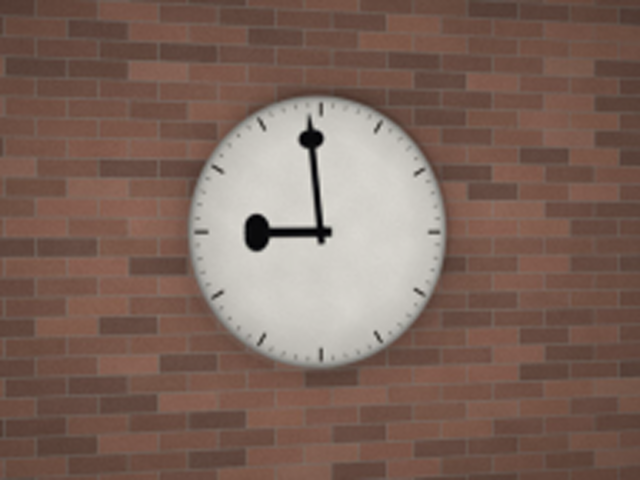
8 h 59 min
